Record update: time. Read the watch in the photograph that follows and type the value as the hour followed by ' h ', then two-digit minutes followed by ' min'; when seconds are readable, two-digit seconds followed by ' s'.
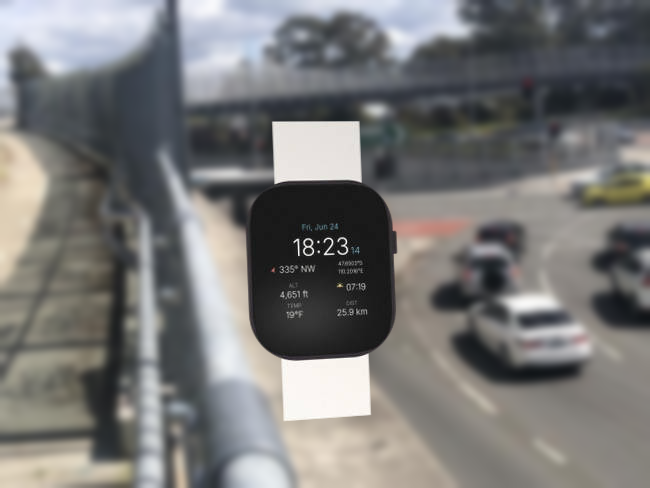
18 h 23 min 14 s
